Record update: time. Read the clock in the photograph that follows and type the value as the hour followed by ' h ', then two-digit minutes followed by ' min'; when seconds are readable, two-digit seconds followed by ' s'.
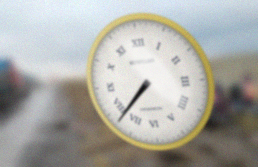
7 h 38 min
